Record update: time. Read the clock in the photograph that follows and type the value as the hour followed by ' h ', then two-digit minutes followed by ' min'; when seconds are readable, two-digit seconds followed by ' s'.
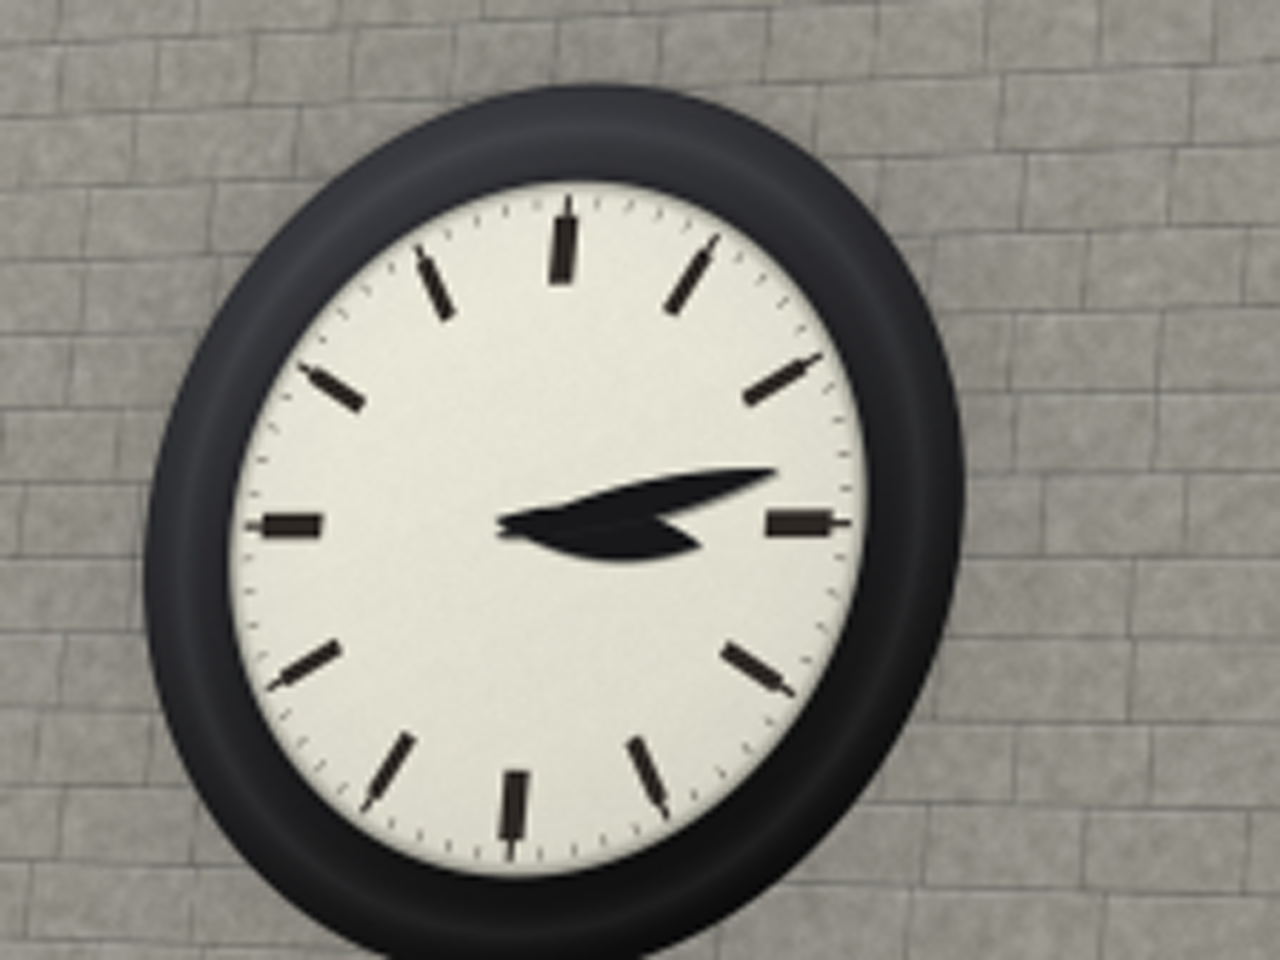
3 h 13 min
